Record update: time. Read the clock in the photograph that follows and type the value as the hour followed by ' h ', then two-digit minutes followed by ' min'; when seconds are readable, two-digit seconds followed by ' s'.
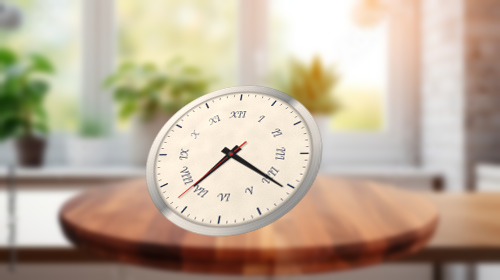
7 h 20 min 37 s
